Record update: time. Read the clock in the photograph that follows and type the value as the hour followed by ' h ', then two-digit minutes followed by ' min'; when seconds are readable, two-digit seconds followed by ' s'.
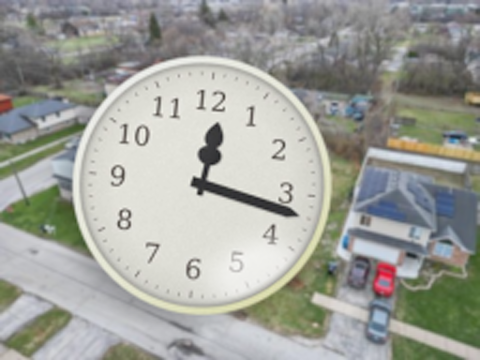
12 h 17 min
